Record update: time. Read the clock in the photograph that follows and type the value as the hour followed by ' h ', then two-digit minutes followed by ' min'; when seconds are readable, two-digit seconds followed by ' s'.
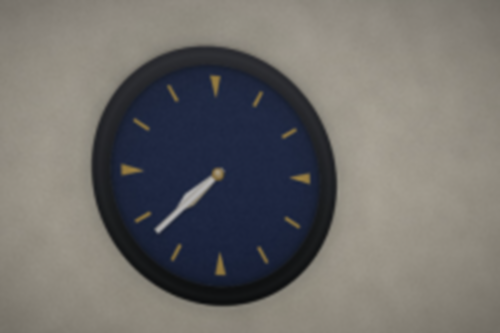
7 h 38 min
